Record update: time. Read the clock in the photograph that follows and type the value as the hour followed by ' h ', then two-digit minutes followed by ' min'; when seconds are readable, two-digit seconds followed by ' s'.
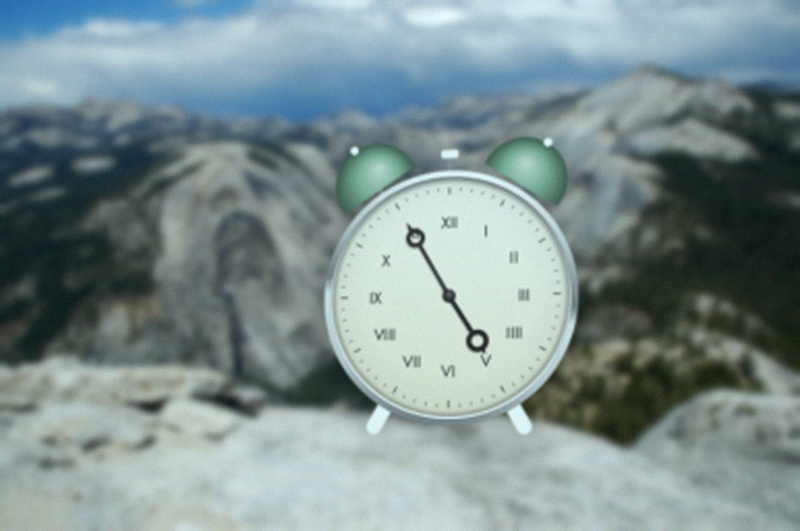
4 h 55 min
